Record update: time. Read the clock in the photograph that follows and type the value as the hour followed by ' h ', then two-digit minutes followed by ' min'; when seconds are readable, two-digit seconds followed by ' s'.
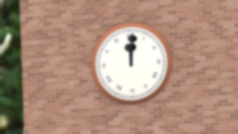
12 h 01 min
